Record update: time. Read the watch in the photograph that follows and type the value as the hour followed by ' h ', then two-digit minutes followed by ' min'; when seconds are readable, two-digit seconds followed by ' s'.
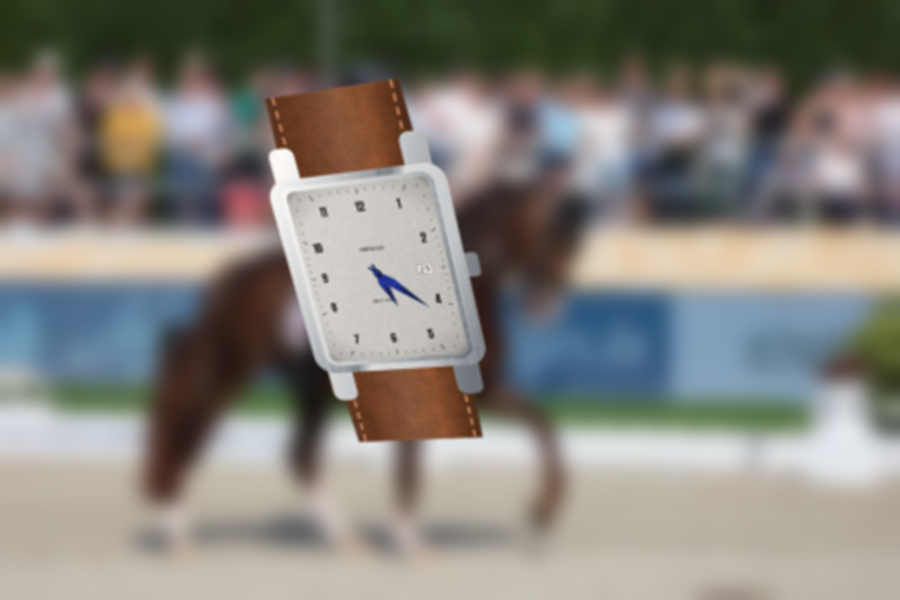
5 h 22 min
